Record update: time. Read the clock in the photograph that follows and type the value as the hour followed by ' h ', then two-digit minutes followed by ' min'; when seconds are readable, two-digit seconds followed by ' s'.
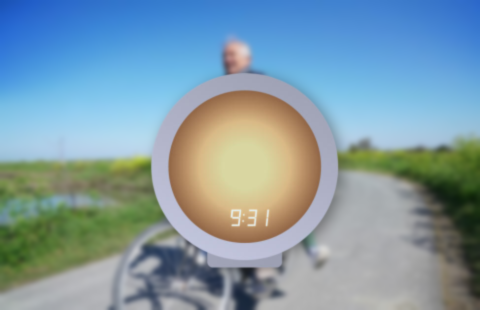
9 h 31 min
